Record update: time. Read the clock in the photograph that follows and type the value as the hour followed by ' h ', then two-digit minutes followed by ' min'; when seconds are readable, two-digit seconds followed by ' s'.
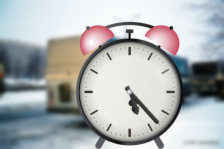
5 h 23 min
